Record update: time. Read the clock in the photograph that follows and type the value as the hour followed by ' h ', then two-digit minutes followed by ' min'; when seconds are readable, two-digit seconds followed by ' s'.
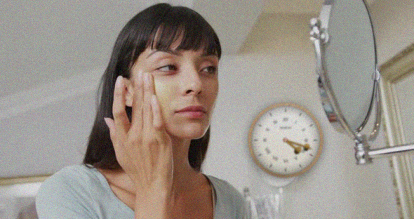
4 h 18 min
